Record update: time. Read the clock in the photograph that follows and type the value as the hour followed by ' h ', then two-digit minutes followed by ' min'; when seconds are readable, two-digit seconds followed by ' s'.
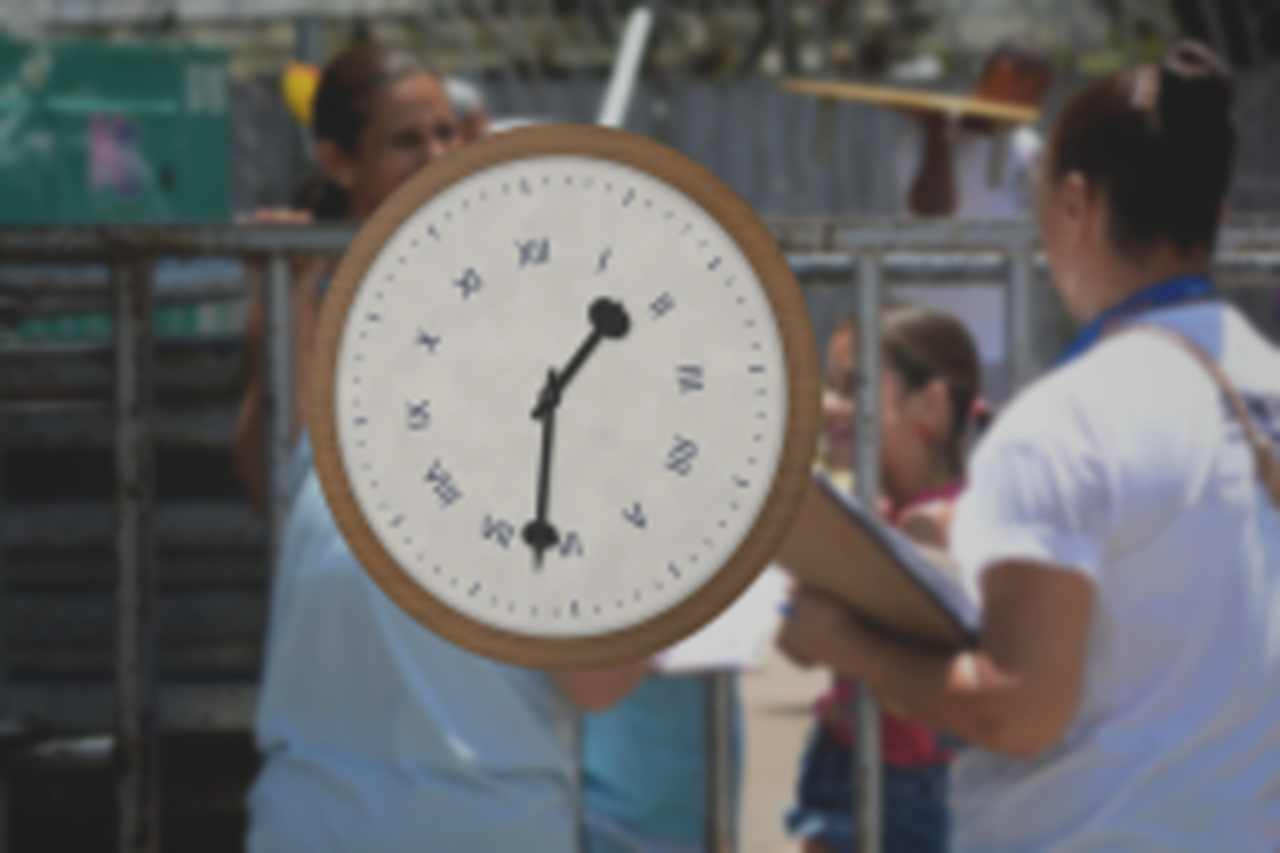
1 h 32 min
